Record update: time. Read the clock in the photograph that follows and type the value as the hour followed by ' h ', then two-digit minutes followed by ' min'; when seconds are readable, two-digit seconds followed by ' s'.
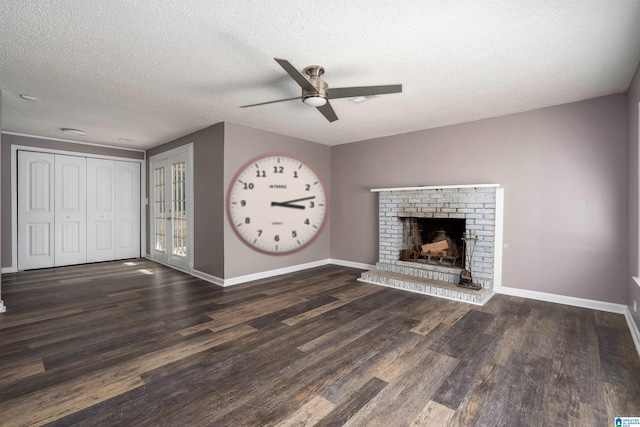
3 h 13 min
